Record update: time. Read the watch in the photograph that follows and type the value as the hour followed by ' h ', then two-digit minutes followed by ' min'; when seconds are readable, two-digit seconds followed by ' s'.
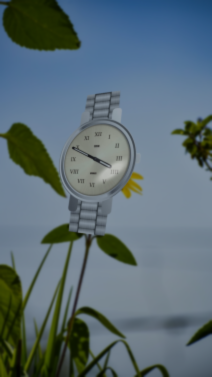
3 h 49 min
